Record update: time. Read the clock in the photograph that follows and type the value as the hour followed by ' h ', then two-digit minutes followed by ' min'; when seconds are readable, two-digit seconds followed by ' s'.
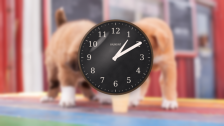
1 h 10 min
